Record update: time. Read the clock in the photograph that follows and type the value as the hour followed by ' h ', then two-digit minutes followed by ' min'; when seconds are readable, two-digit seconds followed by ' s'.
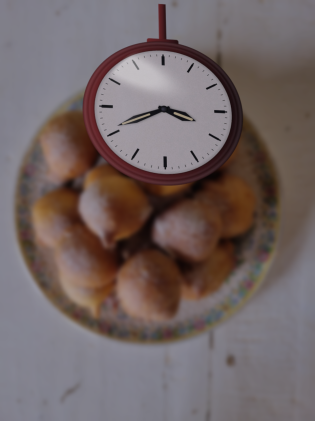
3 h 41 min
